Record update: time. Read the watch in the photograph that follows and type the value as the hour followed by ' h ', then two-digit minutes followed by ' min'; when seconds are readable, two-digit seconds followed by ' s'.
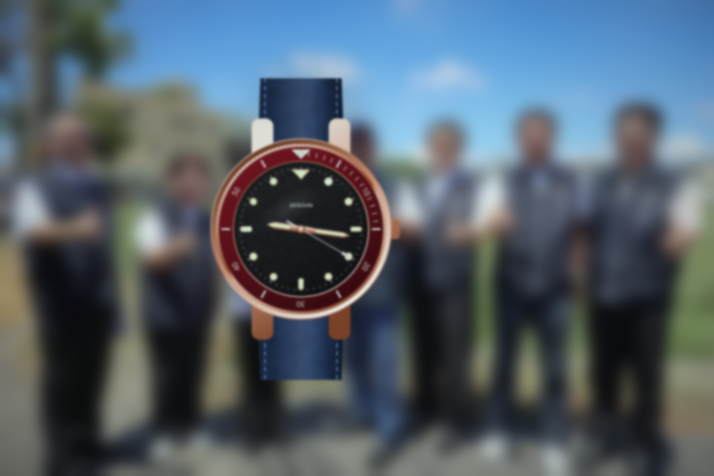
9 h 16 min 20 s
